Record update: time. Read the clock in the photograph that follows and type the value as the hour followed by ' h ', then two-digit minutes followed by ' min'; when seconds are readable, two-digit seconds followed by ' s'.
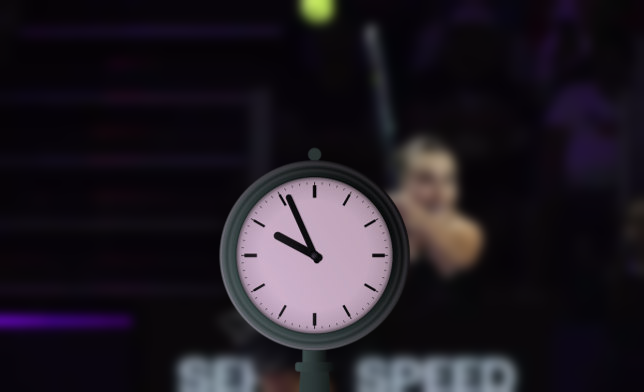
9 h 56 min
